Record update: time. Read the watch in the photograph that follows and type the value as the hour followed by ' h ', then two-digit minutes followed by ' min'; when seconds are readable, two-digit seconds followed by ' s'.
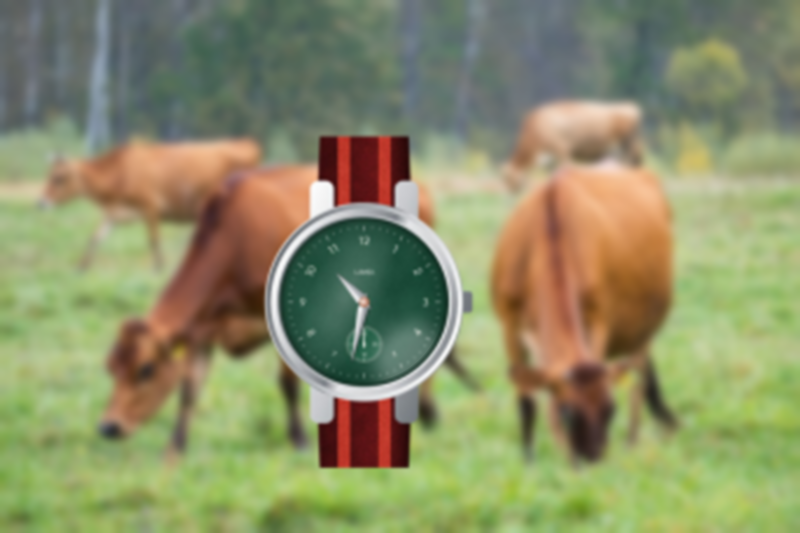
10 h 32 min
